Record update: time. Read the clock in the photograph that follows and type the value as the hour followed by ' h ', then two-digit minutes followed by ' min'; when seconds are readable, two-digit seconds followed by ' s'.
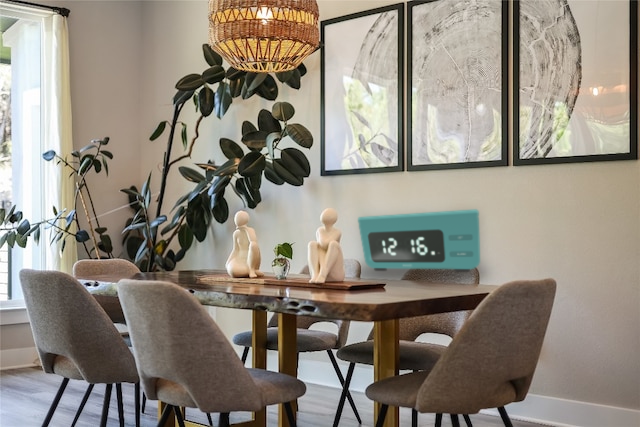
12 h 16 min
